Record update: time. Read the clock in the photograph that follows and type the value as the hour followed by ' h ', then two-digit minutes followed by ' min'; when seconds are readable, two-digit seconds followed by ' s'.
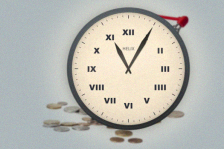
11 h 05 min
